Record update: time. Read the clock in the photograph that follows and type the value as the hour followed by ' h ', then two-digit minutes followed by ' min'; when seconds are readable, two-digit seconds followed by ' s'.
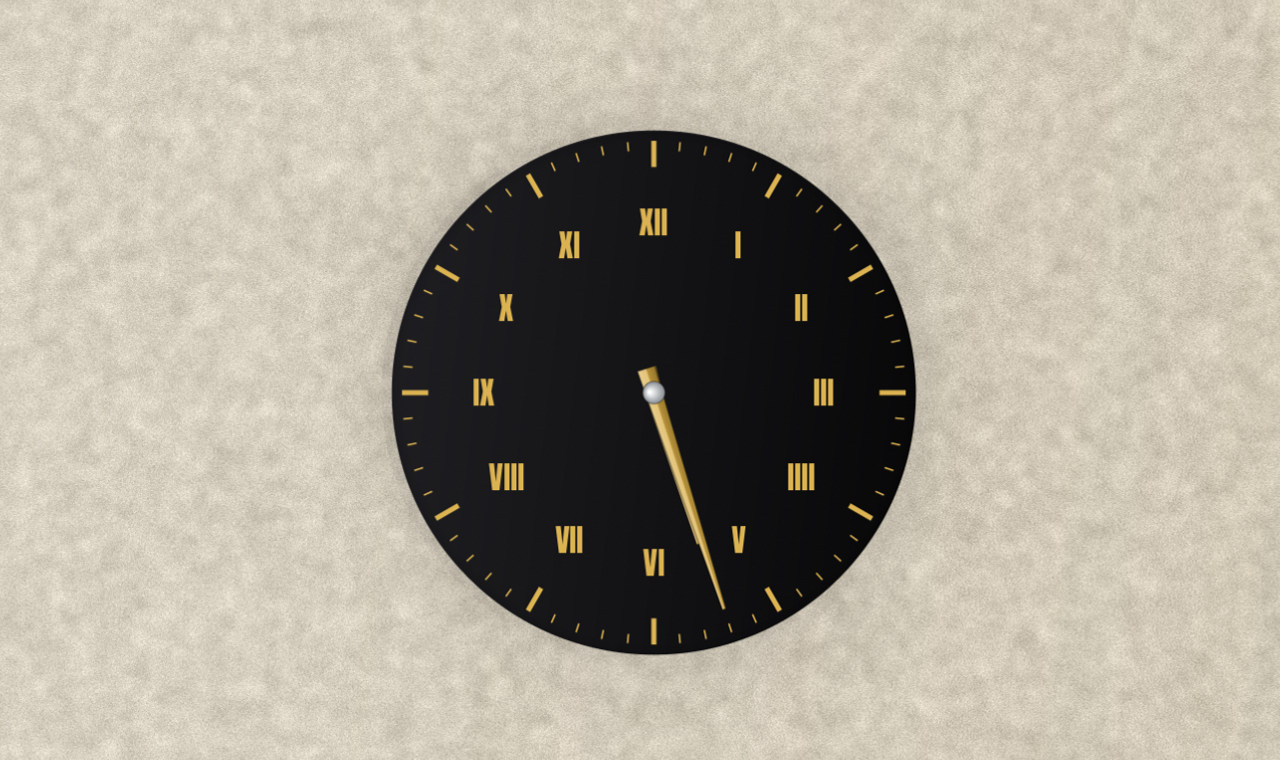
5 h 27 min
